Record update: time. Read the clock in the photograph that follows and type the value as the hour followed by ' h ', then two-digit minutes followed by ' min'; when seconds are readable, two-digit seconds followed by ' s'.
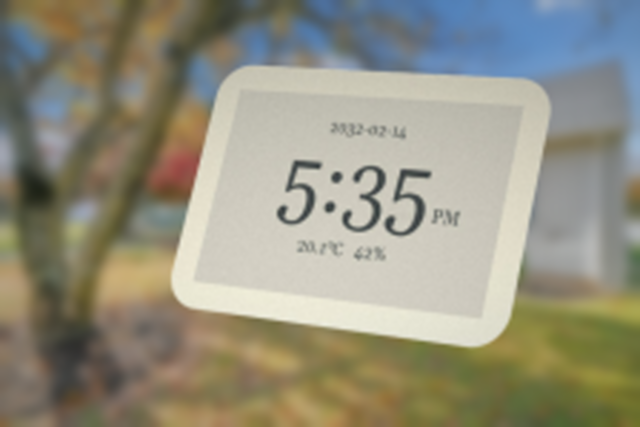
5 h 35 min
